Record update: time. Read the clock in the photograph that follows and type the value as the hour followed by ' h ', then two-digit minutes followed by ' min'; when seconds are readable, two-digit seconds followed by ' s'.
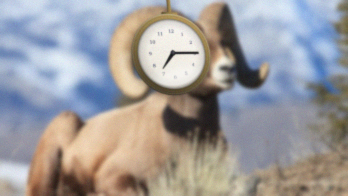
7 h 15 min
